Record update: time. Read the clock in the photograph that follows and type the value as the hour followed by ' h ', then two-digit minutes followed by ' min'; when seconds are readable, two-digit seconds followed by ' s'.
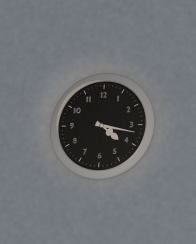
4 h 17 min
